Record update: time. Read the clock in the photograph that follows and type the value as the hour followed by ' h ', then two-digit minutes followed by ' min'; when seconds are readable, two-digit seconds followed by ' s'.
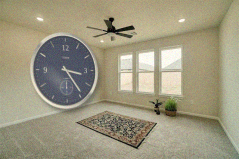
3 h 24 min
